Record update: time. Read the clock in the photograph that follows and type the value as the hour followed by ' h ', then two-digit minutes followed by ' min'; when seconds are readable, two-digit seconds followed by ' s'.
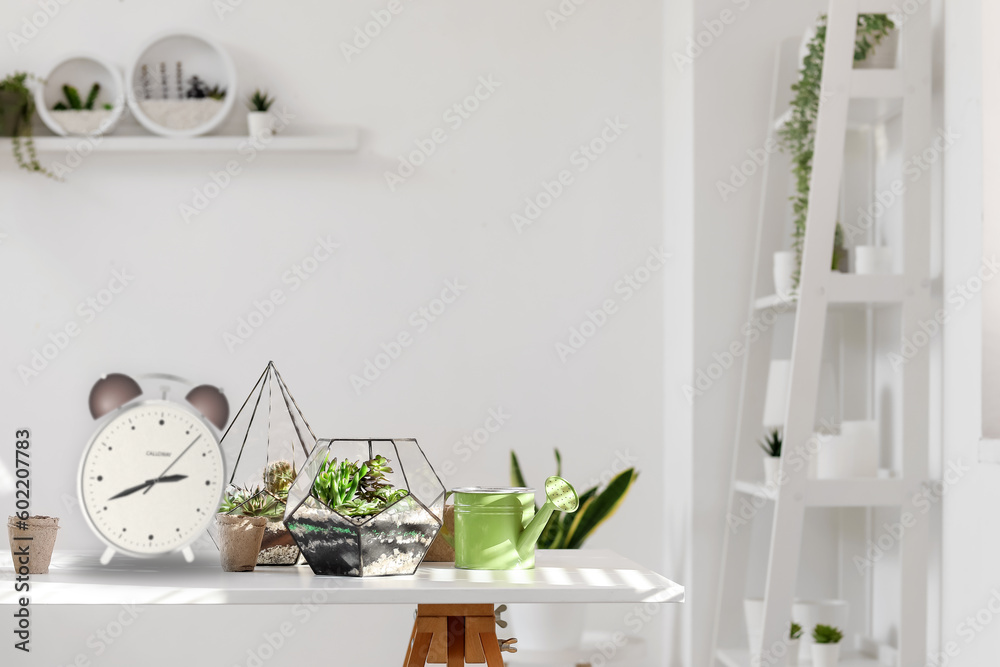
2 h 41 min 07 s
